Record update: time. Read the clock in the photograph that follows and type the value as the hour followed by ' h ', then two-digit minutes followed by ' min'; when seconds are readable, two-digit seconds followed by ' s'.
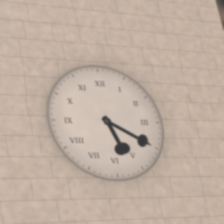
5 h 20 min
